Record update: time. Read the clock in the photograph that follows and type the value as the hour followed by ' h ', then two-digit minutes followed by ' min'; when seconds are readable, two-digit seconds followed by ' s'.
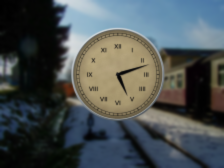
5 h 12 min
